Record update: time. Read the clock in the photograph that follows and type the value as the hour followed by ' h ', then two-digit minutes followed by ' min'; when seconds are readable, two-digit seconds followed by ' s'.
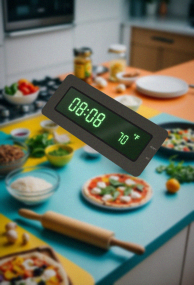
8 h 08 min
